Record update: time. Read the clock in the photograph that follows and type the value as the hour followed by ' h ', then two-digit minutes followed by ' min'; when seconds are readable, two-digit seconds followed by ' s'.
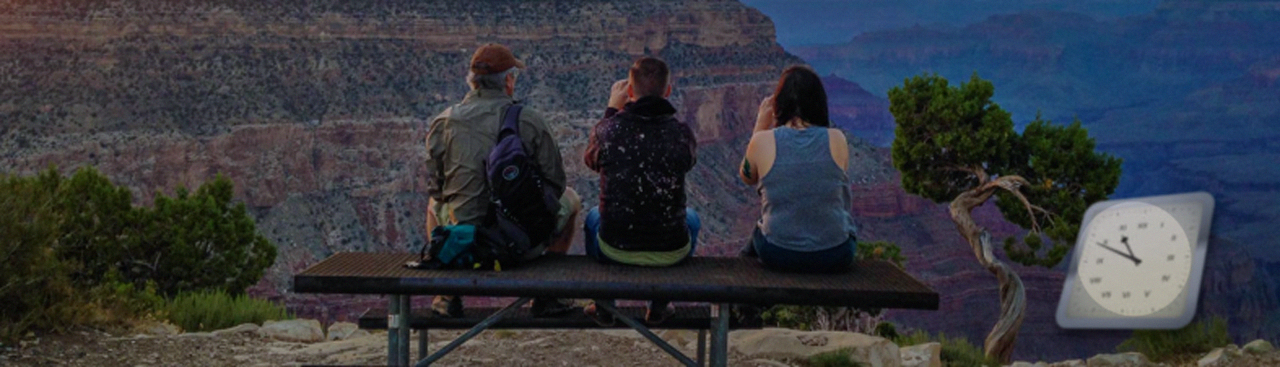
10 h 49 min
